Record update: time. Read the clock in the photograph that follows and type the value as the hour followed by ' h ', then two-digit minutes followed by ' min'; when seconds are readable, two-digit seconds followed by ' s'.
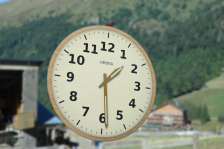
1 h 29 min
